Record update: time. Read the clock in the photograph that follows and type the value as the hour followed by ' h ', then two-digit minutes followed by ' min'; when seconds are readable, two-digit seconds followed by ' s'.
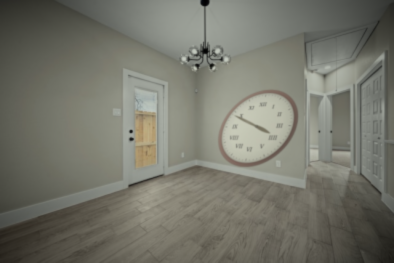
3 h 49 min
